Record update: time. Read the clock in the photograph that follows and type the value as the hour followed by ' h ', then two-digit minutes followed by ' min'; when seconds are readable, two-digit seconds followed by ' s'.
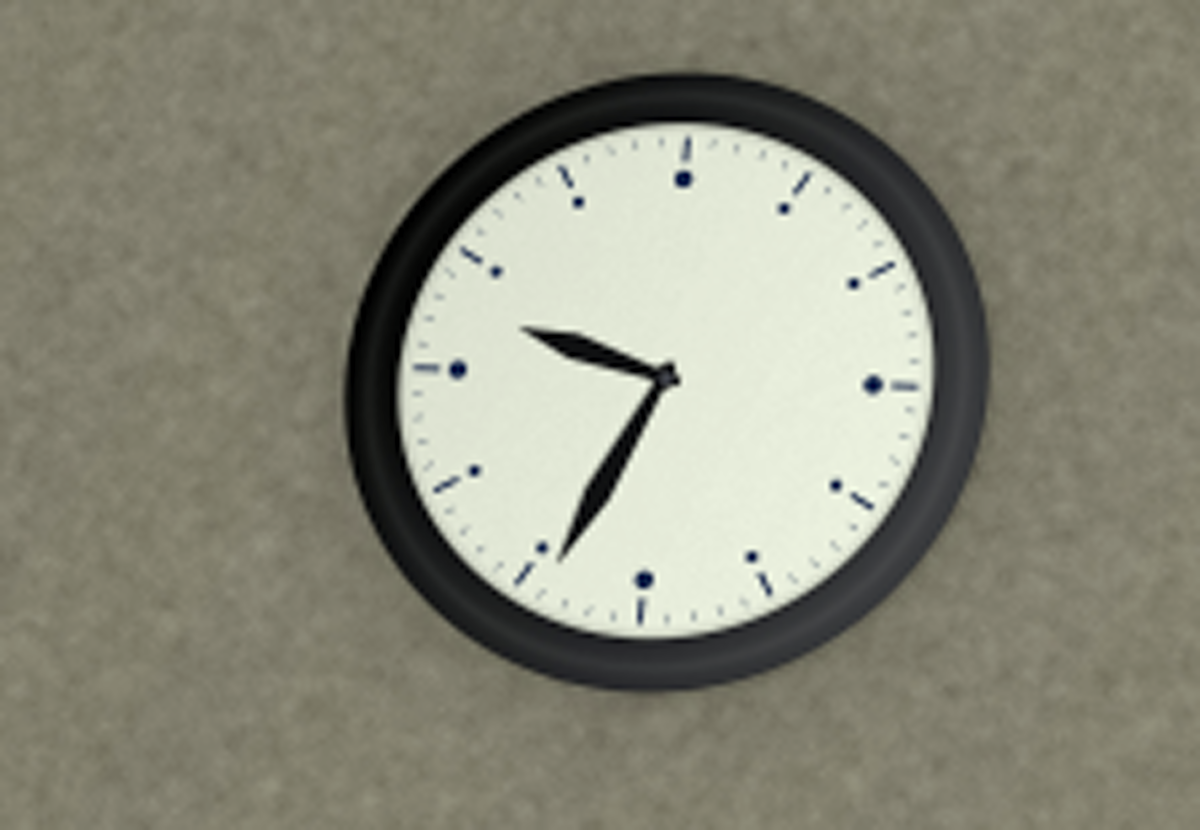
9 h 34 min
